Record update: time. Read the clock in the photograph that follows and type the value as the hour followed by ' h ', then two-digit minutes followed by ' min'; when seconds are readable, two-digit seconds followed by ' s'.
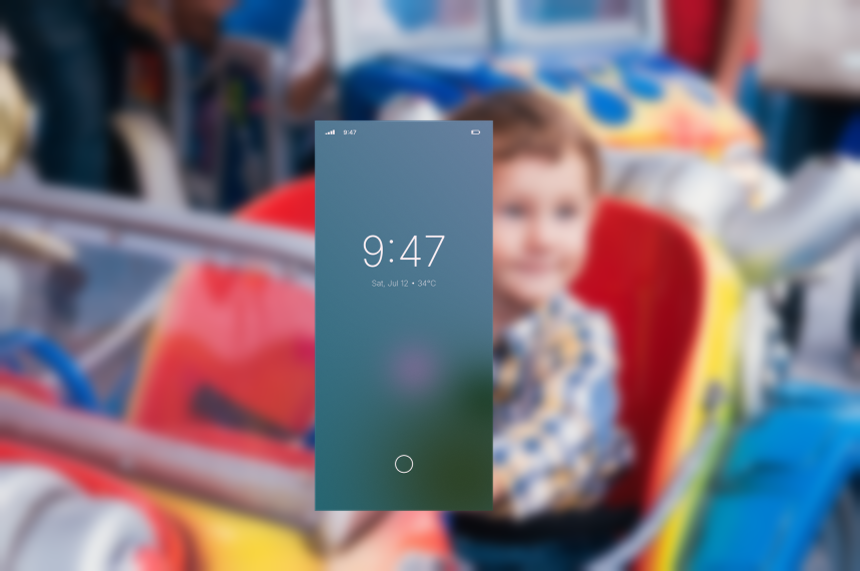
9 h 47 min
